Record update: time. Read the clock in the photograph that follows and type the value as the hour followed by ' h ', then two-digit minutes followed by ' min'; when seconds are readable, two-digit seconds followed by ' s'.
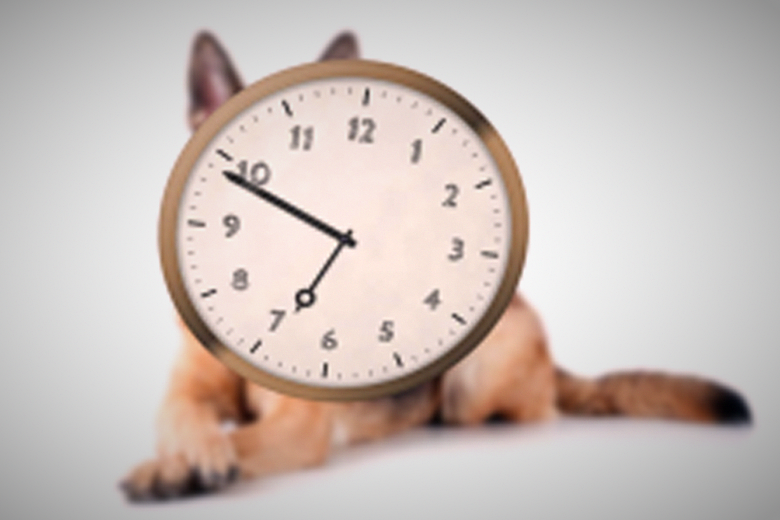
6 h 49 min
